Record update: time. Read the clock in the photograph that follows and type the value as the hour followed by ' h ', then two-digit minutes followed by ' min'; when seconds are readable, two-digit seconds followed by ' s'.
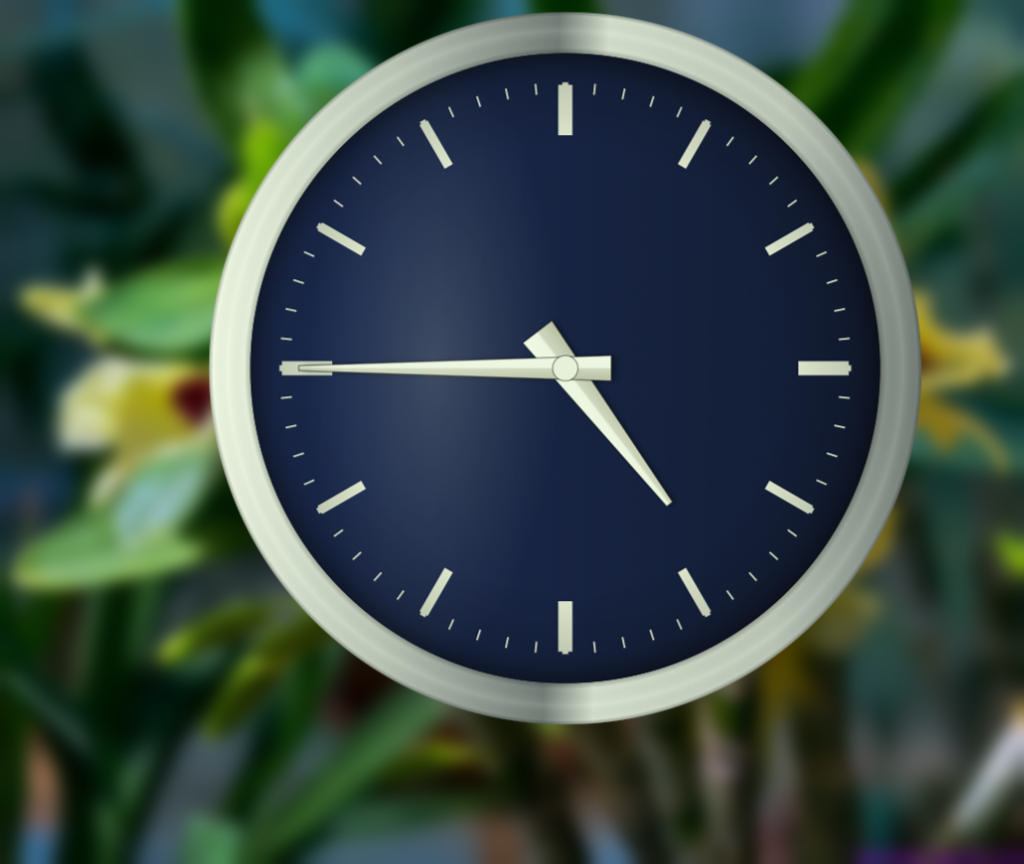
4 h 45 min
